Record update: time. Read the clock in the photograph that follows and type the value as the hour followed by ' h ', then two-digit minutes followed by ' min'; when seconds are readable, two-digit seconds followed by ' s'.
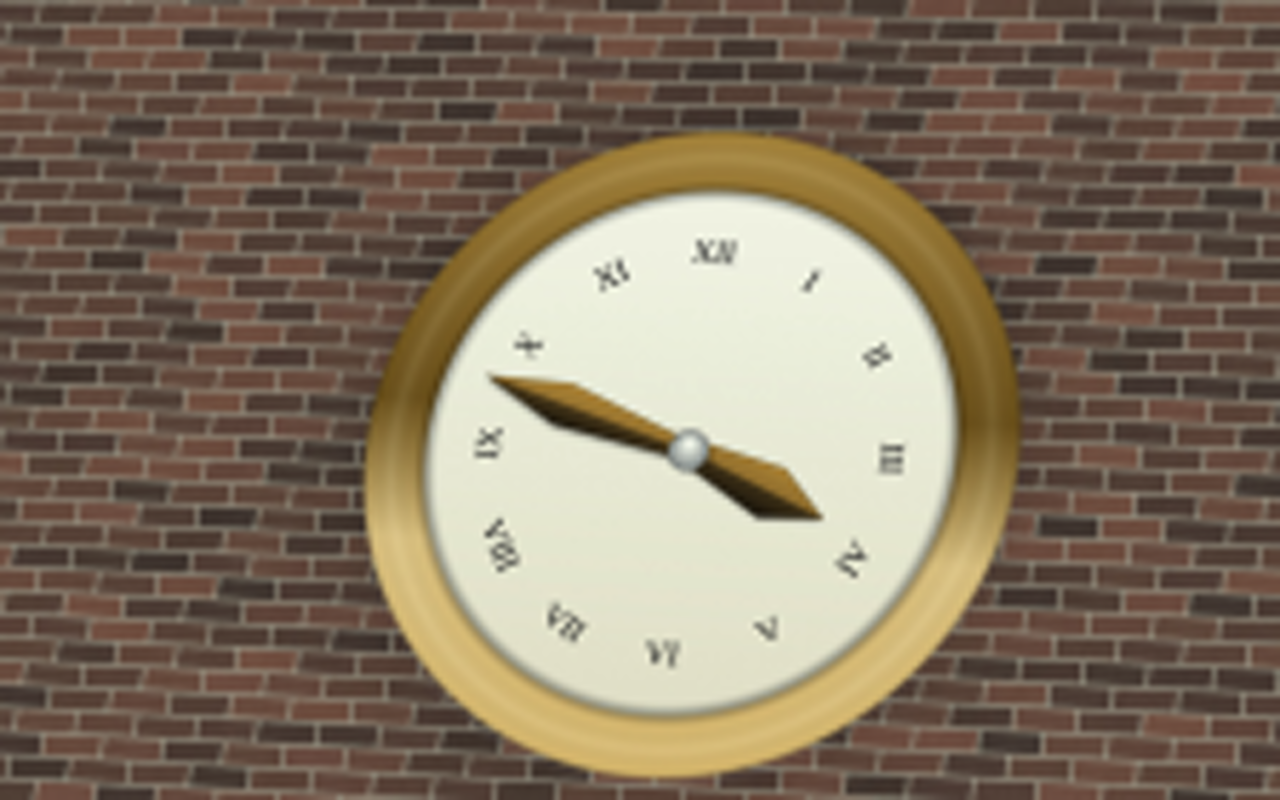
3 h 48 min
